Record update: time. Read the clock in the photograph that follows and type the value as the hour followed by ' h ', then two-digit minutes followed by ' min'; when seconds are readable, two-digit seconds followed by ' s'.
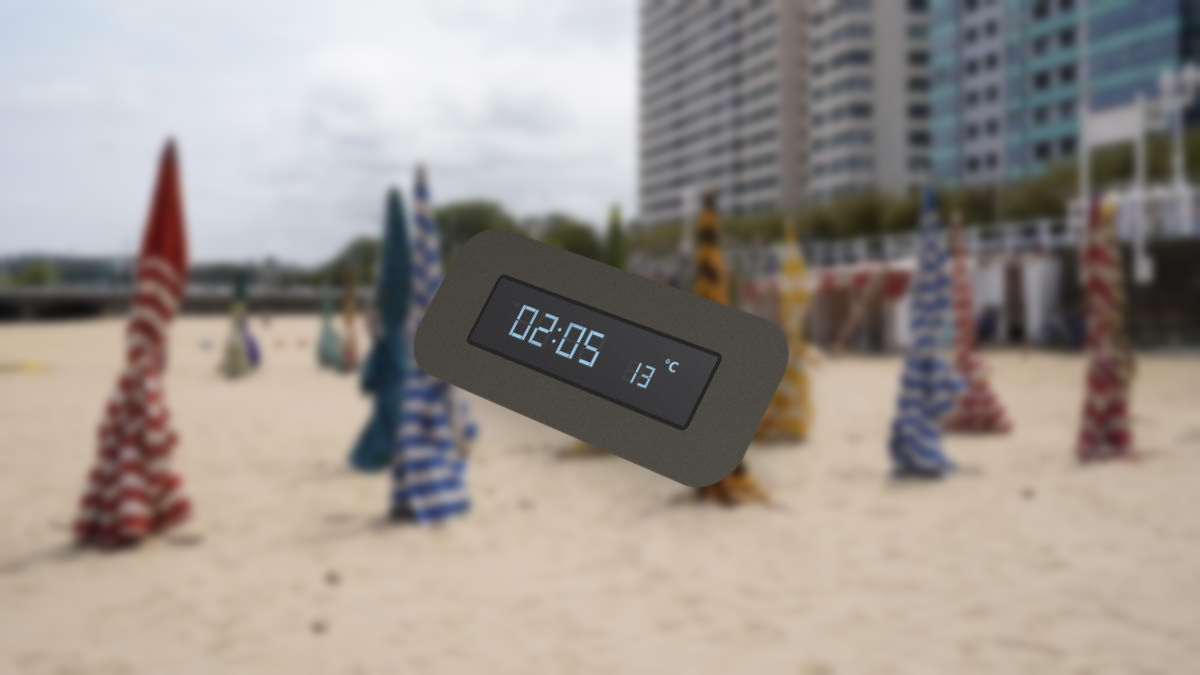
2 h 05 min
